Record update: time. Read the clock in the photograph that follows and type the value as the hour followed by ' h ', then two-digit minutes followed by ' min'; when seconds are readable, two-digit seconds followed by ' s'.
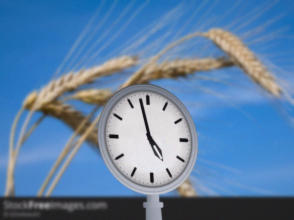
4 h 58 min
